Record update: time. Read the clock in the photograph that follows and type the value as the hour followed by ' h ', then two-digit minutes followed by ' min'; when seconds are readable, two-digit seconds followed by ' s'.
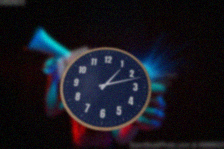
1 h 12 min
